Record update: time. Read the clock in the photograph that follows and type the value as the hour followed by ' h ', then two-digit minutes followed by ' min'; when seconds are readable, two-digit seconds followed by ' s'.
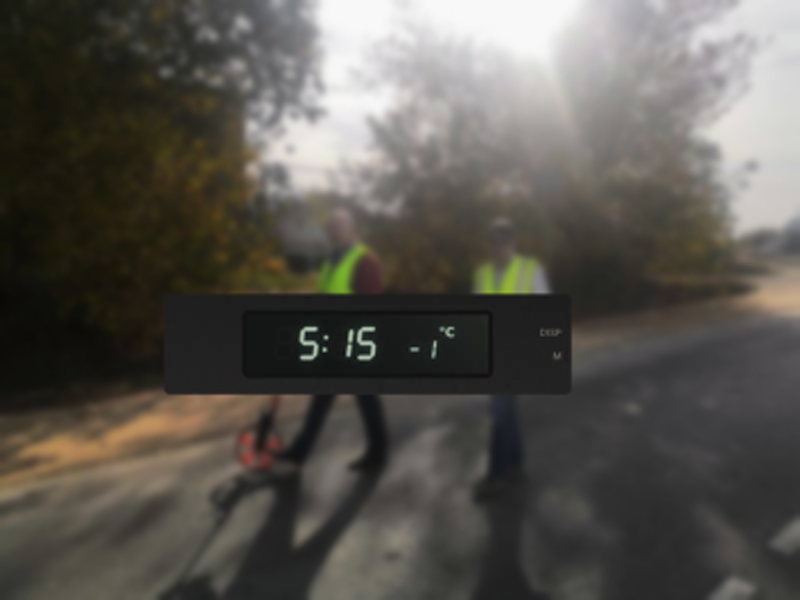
5 h 15 min
